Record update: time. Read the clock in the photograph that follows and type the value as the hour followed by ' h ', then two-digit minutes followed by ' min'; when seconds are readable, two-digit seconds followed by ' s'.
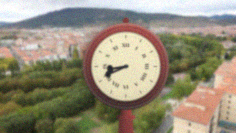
8 h 41 min
